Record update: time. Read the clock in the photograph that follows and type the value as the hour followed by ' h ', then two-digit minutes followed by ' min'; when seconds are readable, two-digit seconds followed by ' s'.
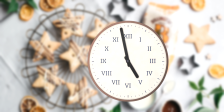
4 h 58 min
